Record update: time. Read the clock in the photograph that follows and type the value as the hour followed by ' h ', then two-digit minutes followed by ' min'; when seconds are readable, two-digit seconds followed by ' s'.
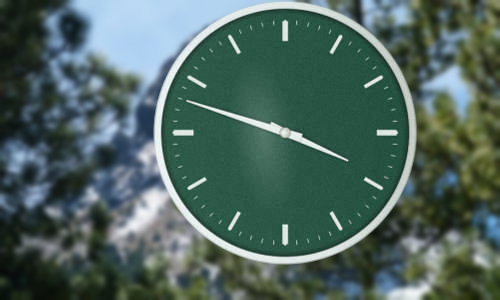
3 h 48 min
